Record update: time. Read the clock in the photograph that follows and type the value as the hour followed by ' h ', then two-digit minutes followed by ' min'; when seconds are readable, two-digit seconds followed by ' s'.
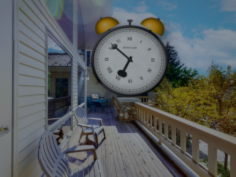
6 h 52 min
